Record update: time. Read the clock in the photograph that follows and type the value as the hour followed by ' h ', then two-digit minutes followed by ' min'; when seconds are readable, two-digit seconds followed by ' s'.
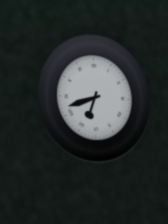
6 h 42 min
